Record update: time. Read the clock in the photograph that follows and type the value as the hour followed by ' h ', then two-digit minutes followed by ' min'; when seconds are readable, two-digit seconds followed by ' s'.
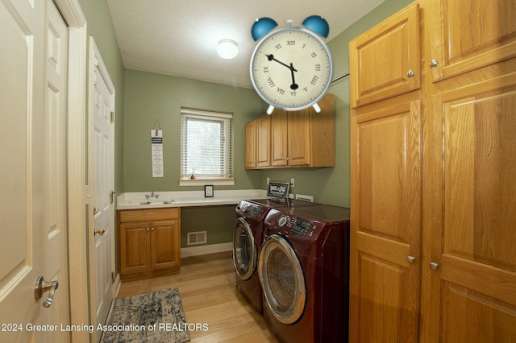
5 h 50 min
